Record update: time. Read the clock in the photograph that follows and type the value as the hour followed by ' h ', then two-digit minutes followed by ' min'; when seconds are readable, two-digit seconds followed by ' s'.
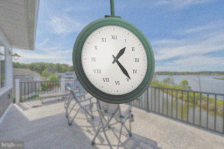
1 h 24 min
